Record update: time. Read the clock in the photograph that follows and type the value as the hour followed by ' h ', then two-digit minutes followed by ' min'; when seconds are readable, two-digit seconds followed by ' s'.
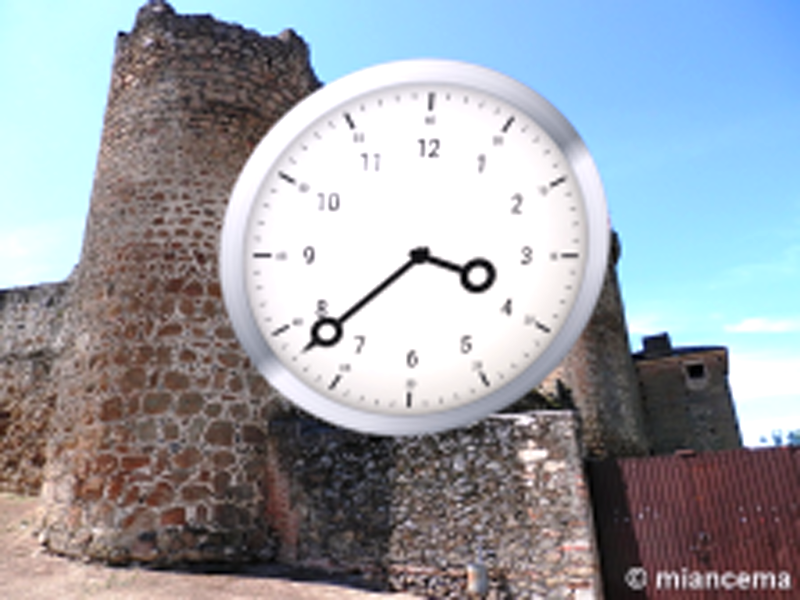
3 h 38 min
